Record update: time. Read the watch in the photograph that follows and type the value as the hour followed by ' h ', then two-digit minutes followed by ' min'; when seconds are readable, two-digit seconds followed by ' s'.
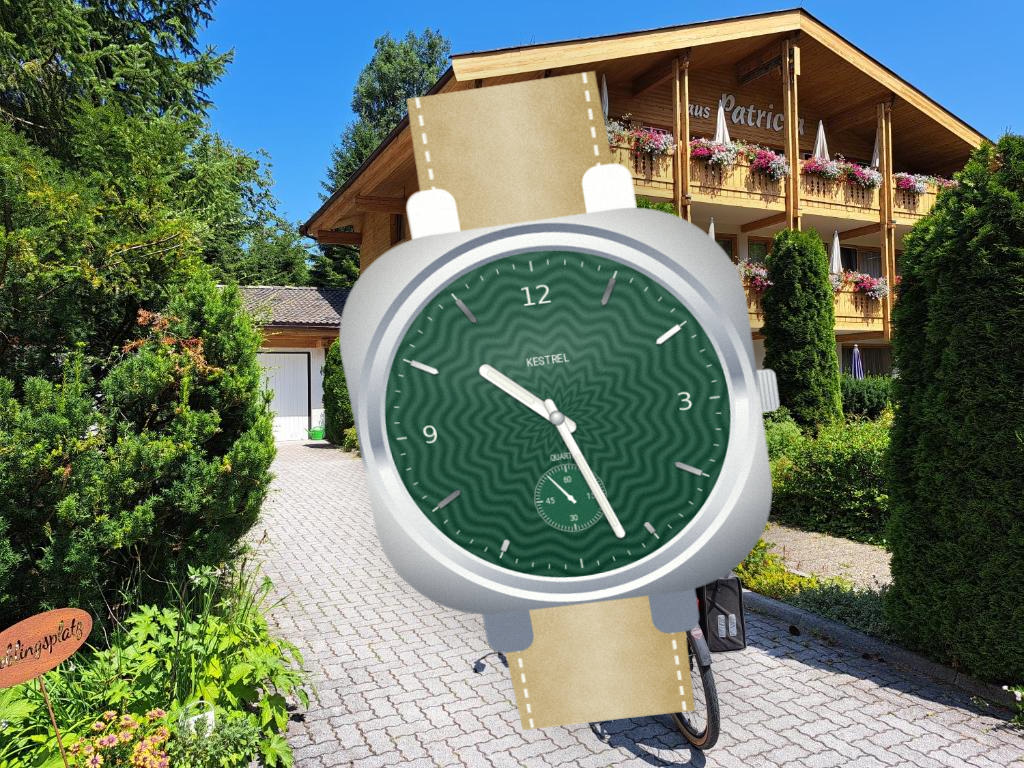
10 h 26 min 54 s
